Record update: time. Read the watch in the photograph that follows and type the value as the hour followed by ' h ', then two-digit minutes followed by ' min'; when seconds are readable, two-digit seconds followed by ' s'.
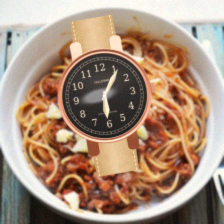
6 h 06 min
